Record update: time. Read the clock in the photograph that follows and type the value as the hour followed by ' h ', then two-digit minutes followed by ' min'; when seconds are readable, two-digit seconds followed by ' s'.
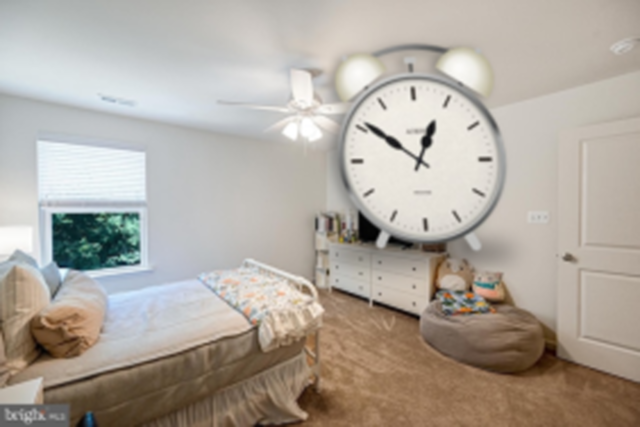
12 h 51 min
